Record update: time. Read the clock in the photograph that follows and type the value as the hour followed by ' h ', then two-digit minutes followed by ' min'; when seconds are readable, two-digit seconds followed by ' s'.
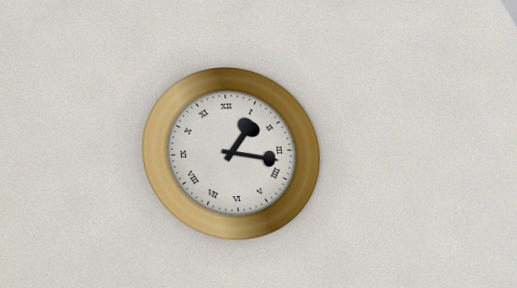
1 h 17 min
